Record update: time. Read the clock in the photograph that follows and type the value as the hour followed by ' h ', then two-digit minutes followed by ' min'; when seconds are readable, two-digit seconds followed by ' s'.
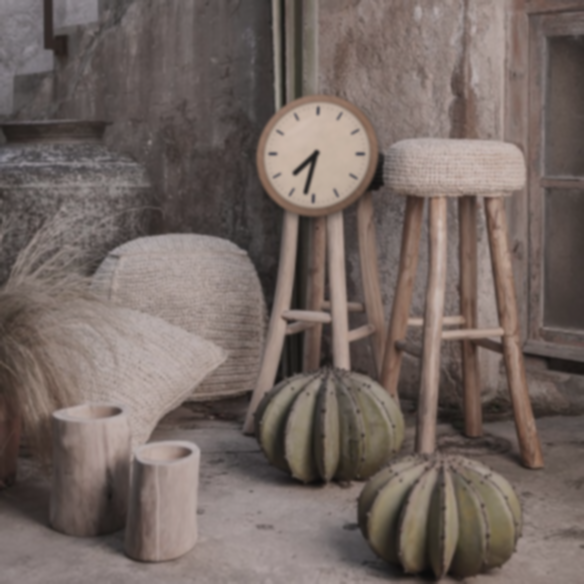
7 h 32 min
